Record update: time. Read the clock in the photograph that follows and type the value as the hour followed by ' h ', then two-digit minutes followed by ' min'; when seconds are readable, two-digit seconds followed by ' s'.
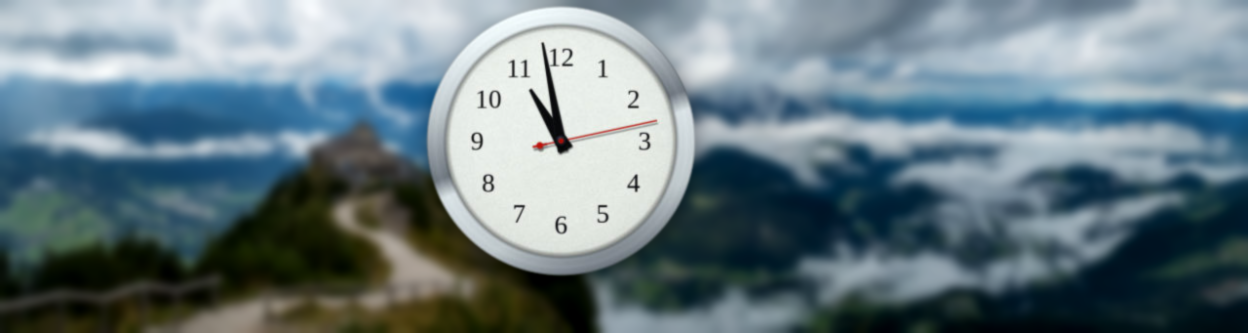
10 h 58 min 13 s
